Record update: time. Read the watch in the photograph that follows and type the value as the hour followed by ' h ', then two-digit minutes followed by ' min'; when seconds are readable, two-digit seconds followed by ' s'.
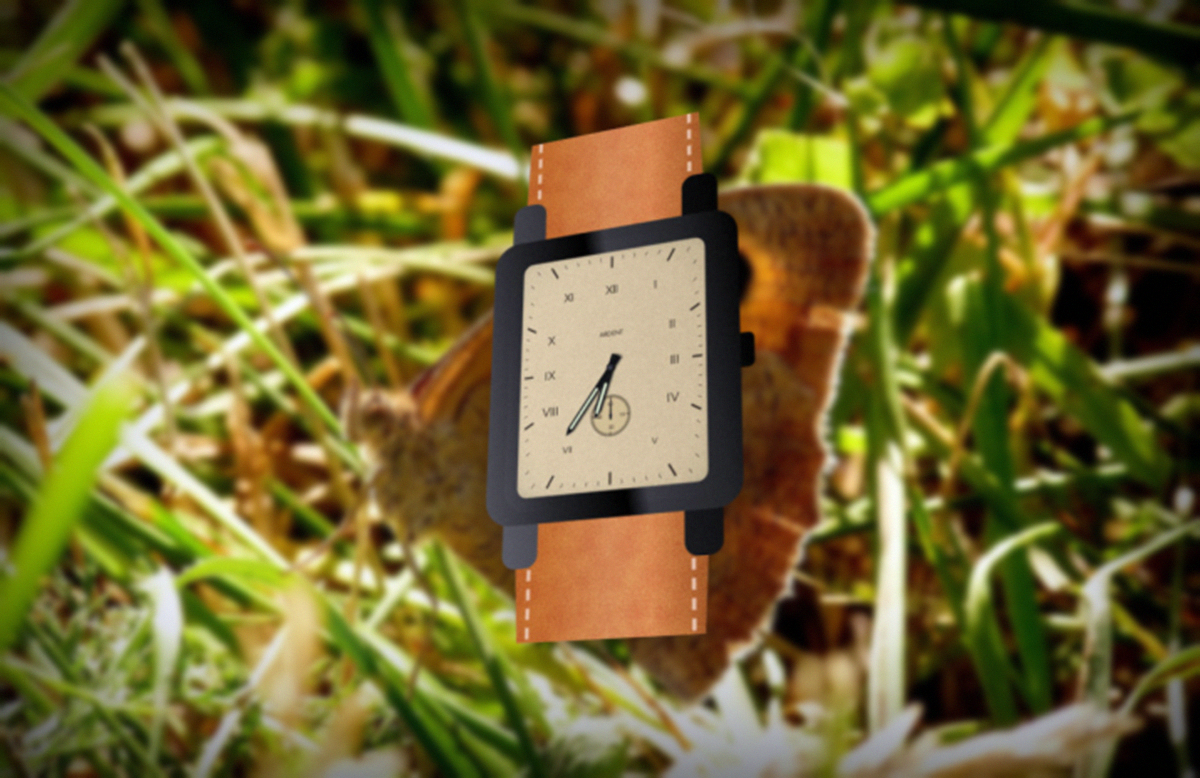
6 h 36 min
